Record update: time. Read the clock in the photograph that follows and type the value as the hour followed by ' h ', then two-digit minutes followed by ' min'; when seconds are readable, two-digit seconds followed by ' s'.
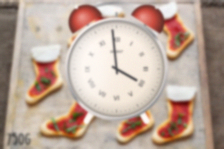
3 h 59 min
